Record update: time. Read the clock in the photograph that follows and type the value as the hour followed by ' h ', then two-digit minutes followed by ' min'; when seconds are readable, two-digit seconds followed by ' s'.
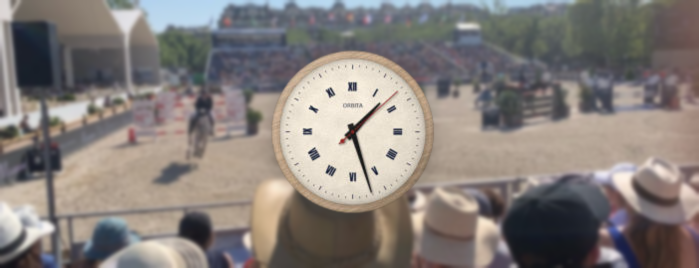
1 h 27 min 08 s
